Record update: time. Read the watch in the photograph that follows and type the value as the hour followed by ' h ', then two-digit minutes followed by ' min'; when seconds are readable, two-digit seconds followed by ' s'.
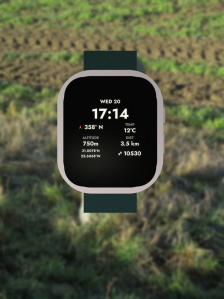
17 h 14 min
